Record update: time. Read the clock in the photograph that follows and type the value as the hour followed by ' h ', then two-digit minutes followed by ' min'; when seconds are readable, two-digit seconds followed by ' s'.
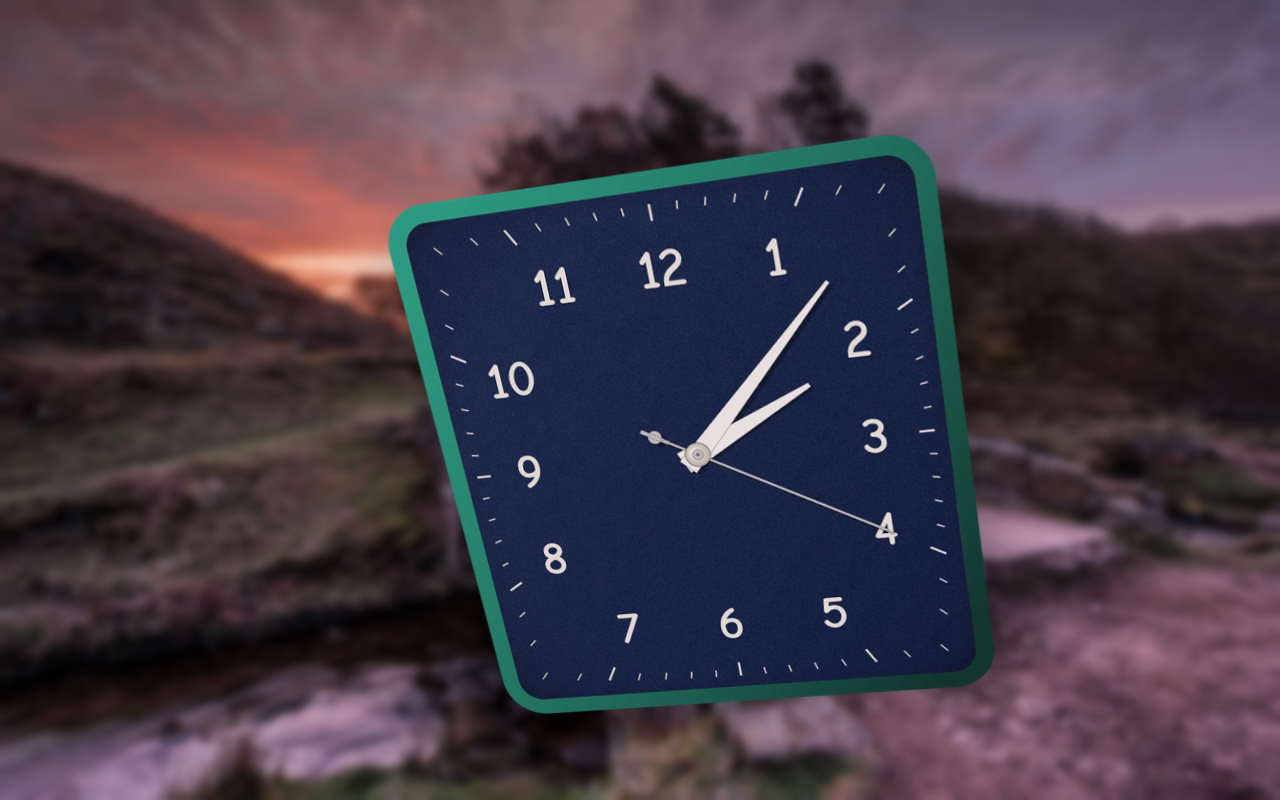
2 h 07 min 20 s
